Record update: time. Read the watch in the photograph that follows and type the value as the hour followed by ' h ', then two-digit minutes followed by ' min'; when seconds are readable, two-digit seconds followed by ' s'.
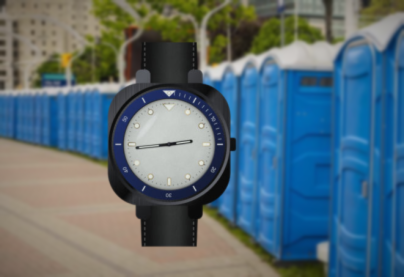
2 h 44 min
